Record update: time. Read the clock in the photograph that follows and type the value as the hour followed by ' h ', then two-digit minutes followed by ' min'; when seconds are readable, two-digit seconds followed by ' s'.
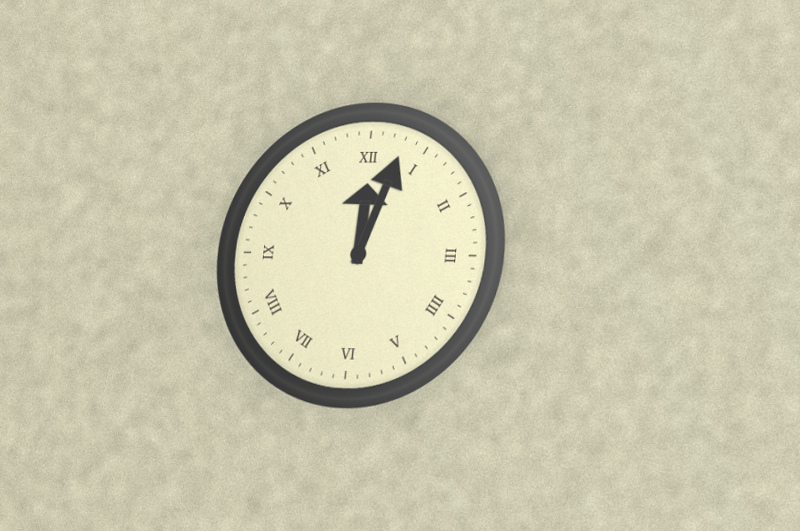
12 h 03 min
